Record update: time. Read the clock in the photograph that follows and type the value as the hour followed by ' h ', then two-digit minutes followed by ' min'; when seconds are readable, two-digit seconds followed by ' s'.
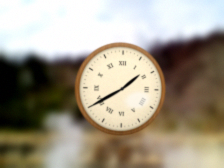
1 h 40 min
